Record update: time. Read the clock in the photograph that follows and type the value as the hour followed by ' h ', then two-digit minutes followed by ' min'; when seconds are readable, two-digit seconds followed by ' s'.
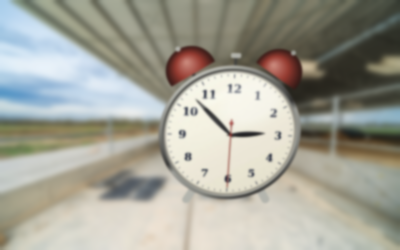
2 h 52 min 30 s
